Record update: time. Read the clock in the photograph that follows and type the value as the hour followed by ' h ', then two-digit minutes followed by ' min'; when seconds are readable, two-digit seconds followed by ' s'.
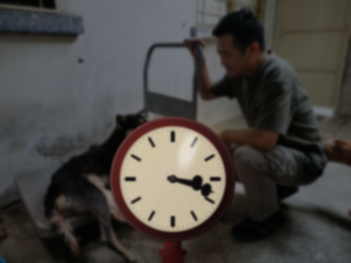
3 h 18 min
